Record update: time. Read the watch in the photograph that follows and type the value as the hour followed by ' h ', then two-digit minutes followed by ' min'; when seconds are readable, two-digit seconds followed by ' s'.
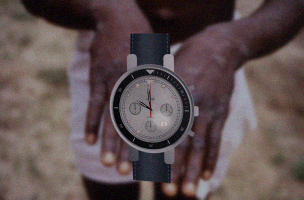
9 h 59 min
